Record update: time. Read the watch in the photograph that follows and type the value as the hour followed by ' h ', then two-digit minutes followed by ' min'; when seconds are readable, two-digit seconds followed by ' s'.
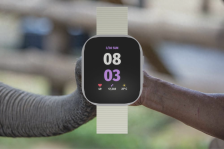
8 h 03 min
